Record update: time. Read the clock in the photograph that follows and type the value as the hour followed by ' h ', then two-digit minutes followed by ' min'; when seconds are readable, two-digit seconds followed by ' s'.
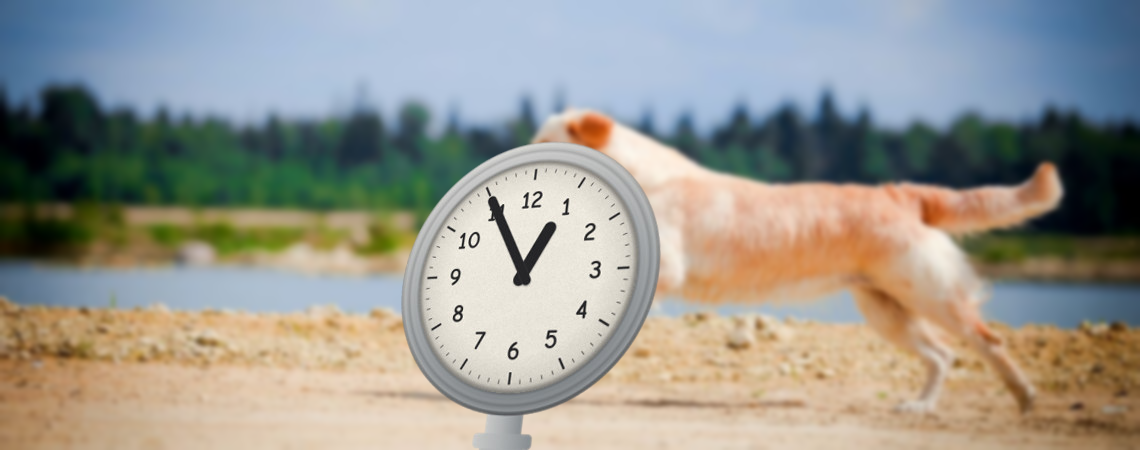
12 h 55 min
